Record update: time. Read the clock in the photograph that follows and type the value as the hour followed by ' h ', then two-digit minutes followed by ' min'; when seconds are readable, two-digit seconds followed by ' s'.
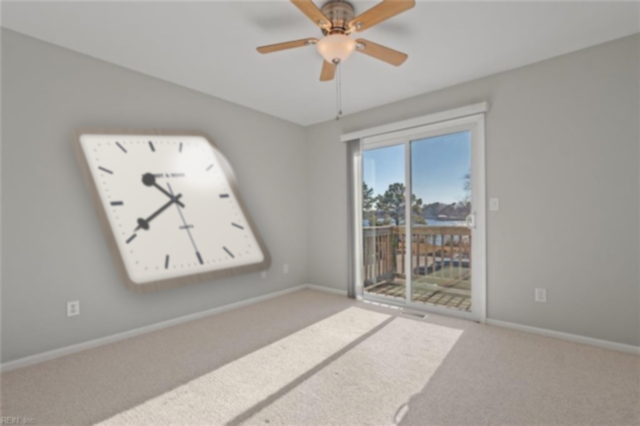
10 h 40 min 30 s
